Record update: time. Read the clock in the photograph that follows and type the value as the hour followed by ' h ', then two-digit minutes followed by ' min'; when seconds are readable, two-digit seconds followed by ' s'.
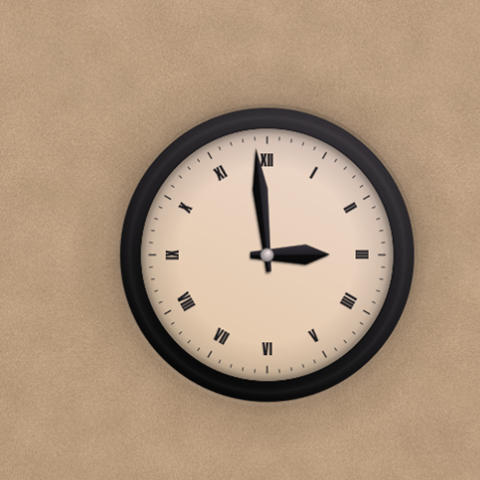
2 h 59 min
